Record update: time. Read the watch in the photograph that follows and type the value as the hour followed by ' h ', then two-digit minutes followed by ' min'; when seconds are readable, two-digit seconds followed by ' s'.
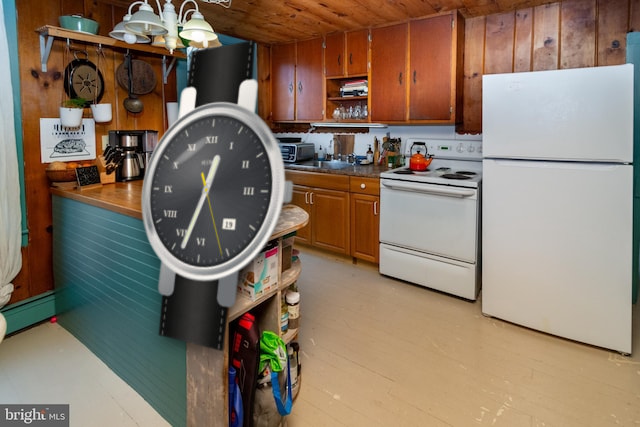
12 h 33 min 26 s
